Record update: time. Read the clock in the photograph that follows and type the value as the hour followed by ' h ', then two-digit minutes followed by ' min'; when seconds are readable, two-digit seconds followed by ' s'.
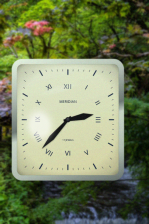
2 h 37 min
